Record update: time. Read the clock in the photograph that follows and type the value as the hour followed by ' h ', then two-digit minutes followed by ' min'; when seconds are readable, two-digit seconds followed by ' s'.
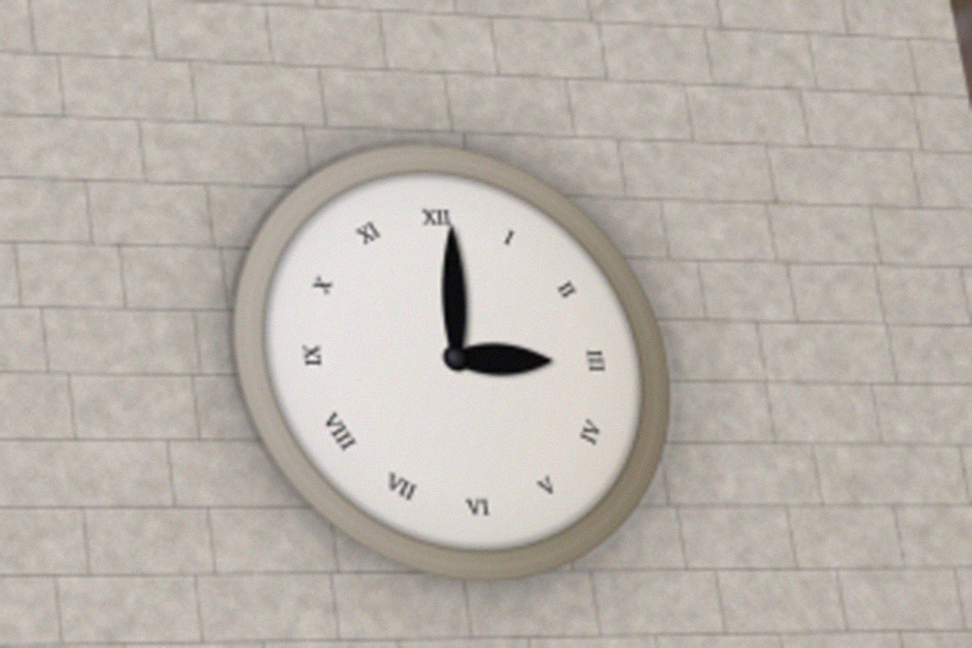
3 h 01 min
